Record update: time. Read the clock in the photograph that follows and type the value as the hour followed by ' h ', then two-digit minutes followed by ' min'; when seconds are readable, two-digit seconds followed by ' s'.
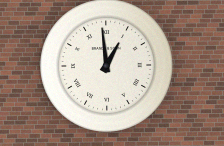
12 h 59 min
